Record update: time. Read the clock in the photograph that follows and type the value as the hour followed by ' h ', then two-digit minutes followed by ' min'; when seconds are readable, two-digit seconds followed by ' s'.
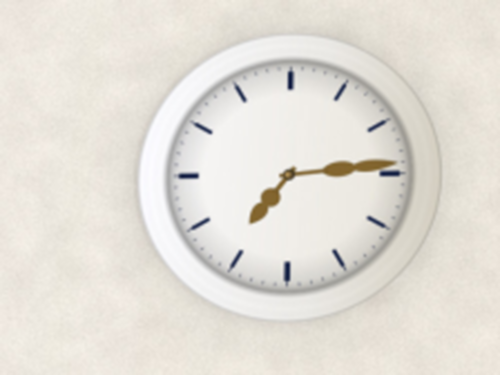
7 h 14 min
